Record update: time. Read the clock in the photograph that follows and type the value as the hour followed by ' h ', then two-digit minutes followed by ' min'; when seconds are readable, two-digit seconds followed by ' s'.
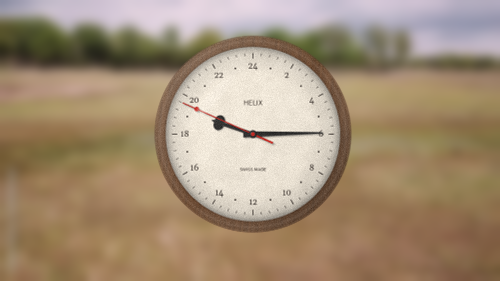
19 h 14 min 49 s
